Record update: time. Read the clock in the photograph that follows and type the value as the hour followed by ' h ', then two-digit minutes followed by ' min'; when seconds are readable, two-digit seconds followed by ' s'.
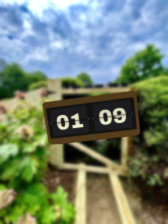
1 h 09 min
